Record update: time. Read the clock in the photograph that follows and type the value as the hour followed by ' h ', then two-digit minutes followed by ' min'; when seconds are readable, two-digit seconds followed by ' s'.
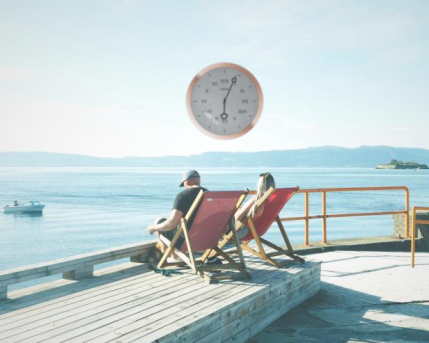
6 h 04 min
